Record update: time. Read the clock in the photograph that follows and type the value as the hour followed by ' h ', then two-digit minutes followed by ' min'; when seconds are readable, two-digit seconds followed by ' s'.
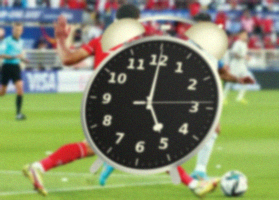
5 h 00 min 14 s
